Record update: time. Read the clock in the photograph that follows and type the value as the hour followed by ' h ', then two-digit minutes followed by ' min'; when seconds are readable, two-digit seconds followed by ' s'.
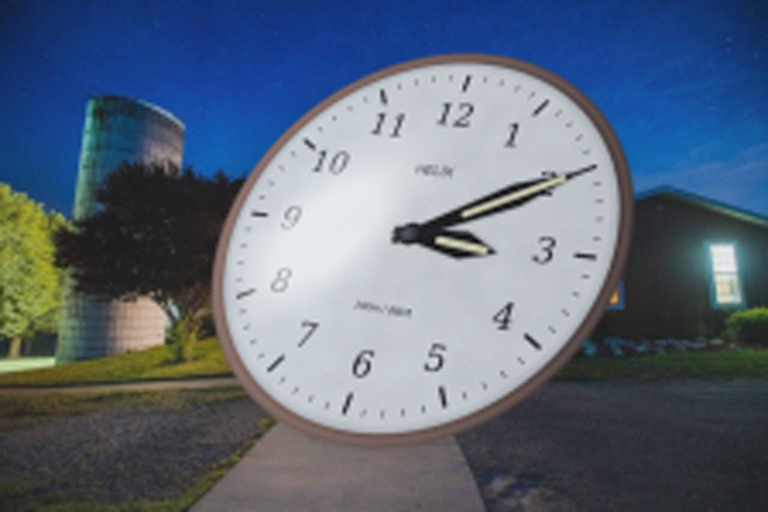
3 h 10 min
